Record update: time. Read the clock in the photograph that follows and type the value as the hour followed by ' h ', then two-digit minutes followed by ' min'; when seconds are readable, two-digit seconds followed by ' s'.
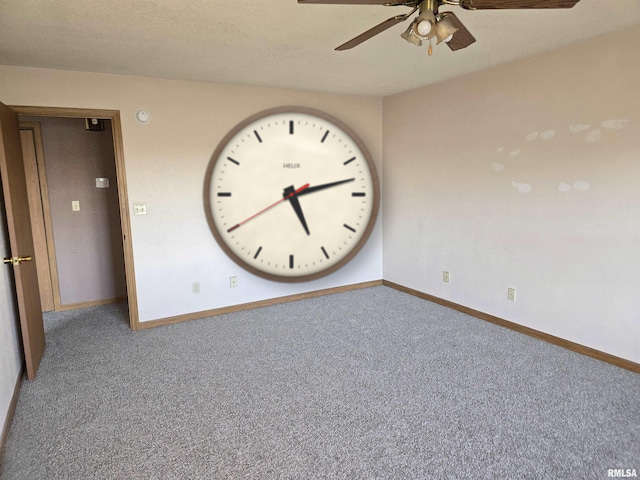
5 h 12 min 40 s
